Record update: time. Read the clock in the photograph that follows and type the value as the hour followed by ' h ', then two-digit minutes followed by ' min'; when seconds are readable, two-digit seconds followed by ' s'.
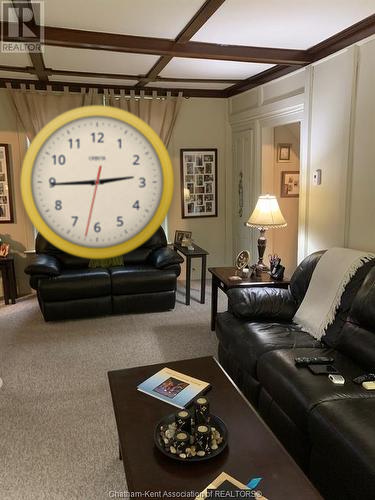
2 h 44 min 32 s
